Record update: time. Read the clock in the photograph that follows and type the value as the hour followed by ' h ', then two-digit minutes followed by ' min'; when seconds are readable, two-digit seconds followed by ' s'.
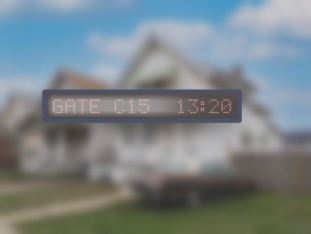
13 h 20 min
